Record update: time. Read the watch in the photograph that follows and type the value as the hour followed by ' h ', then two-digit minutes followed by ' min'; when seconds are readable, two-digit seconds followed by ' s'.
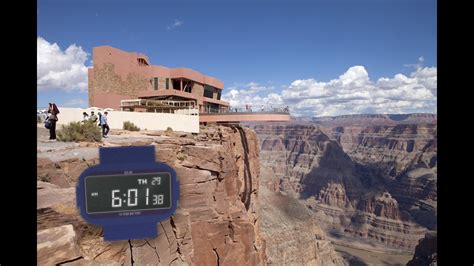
6 h 01 min 38 s
